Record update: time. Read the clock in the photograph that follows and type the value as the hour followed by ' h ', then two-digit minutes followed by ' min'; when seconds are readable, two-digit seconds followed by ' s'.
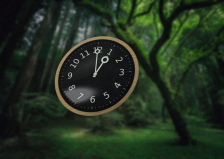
1 h 00 min
